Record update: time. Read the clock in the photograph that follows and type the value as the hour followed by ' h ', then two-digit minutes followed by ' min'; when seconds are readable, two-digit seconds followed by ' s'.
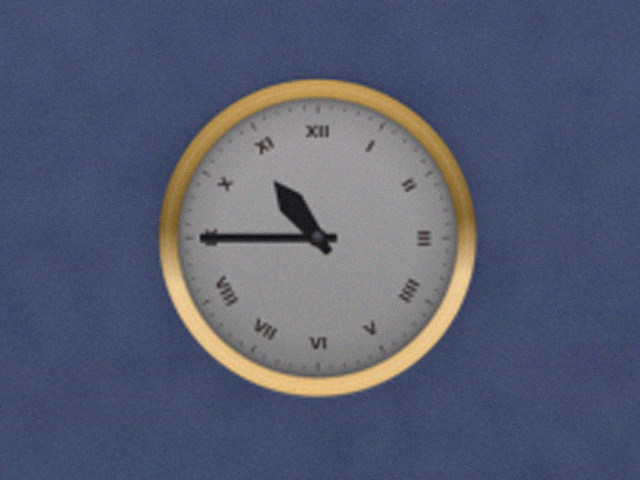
10 h 45 min
